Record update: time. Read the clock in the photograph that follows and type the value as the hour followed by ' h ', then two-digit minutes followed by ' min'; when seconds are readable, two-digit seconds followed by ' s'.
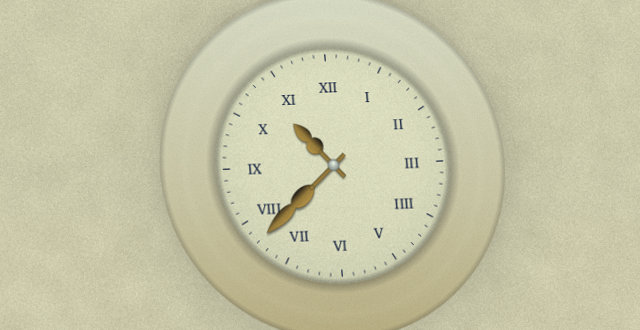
10 h 38 min
